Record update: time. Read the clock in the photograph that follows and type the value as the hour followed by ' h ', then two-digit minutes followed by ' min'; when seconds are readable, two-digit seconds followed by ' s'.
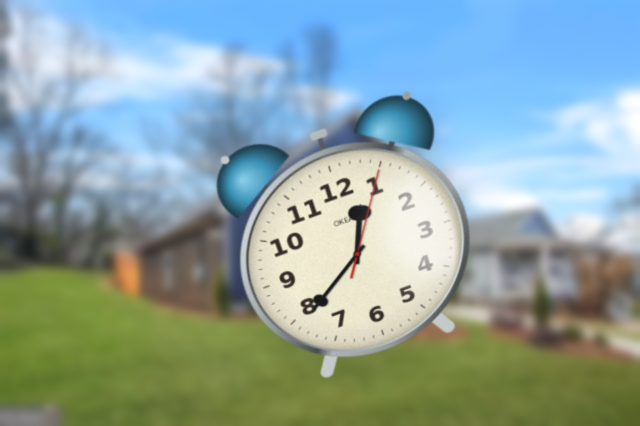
12 h 39 min 05 s
